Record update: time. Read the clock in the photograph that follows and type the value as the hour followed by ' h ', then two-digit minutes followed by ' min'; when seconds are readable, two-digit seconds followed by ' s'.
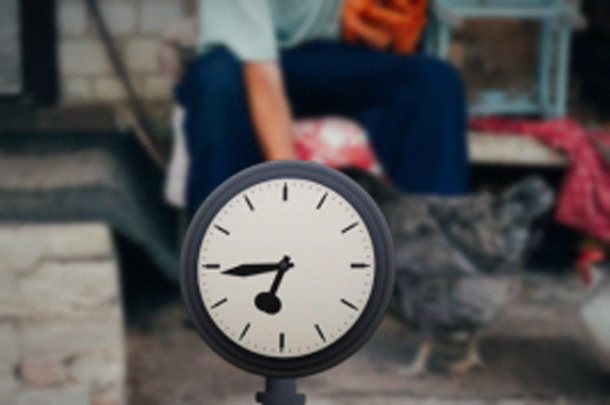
6 h 44 min
